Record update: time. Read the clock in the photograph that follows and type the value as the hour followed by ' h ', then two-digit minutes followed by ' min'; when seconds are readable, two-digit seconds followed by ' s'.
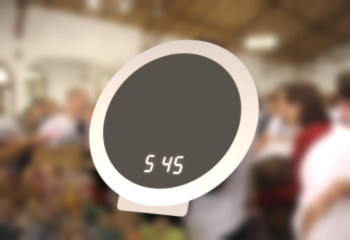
5 h 45 min
